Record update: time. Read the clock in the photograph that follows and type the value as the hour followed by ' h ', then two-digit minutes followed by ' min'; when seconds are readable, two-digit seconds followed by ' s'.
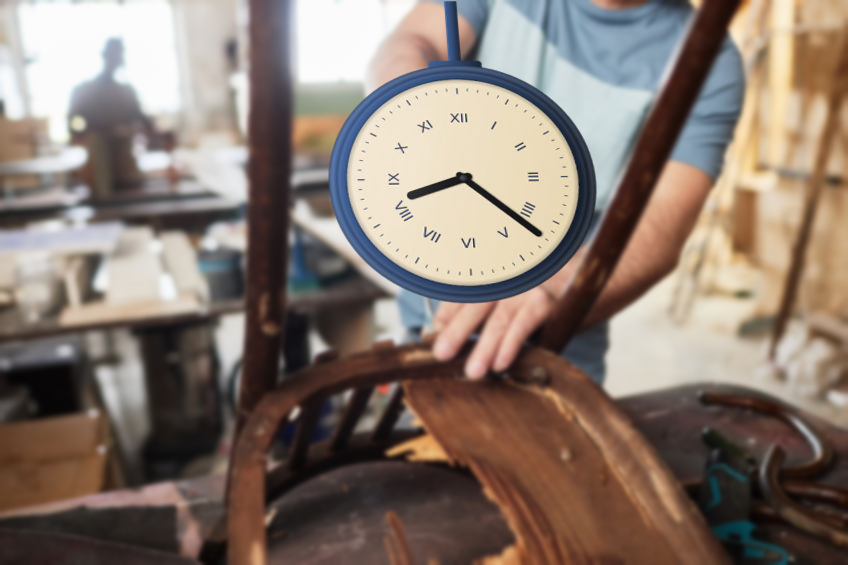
8 h 22 min
